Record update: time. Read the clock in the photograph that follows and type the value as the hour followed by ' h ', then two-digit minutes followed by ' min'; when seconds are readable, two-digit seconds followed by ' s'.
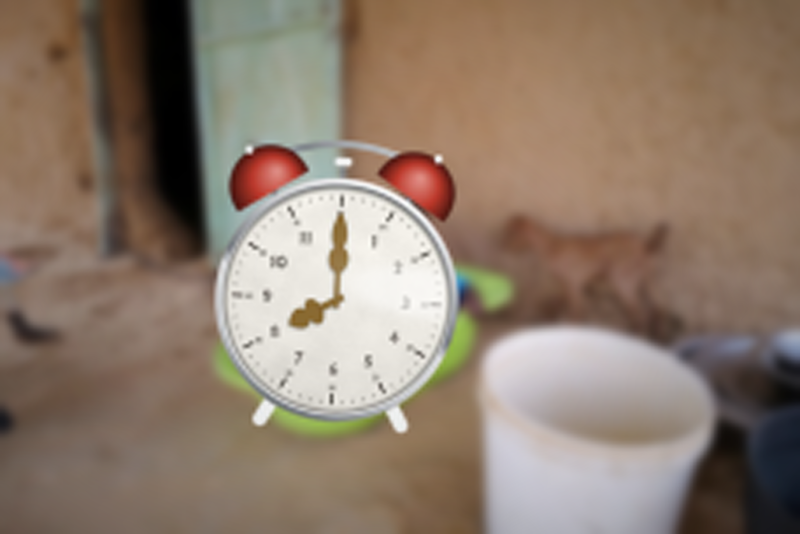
8 h 00 min
